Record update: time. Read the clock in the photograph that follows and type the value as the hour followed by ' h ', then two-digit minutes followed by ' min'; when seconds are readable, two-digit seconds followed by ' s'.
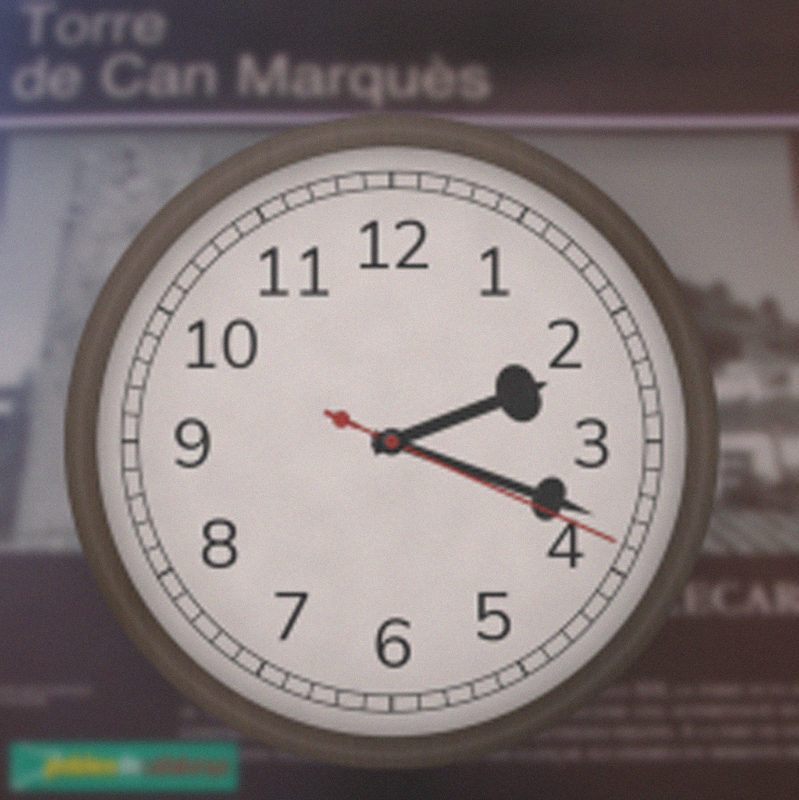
2 h 18 min 19 s
